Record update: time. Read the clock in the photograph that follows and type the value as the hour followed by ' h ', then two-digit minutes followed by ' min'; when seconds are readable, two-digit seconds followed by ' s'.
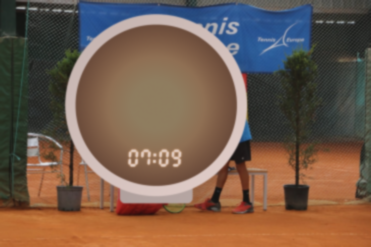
7 h 09 min
